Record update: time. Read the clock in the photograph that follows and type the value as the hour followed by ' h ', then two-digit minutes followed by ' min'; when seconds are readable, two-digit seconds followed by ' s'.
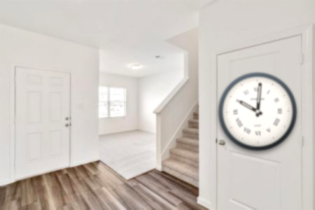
10 h 01 min
